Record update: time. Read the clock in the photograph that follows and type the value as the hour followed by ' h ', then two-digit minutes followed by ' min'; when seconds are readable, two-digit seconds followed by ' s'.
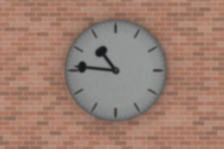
10 h 46 min
